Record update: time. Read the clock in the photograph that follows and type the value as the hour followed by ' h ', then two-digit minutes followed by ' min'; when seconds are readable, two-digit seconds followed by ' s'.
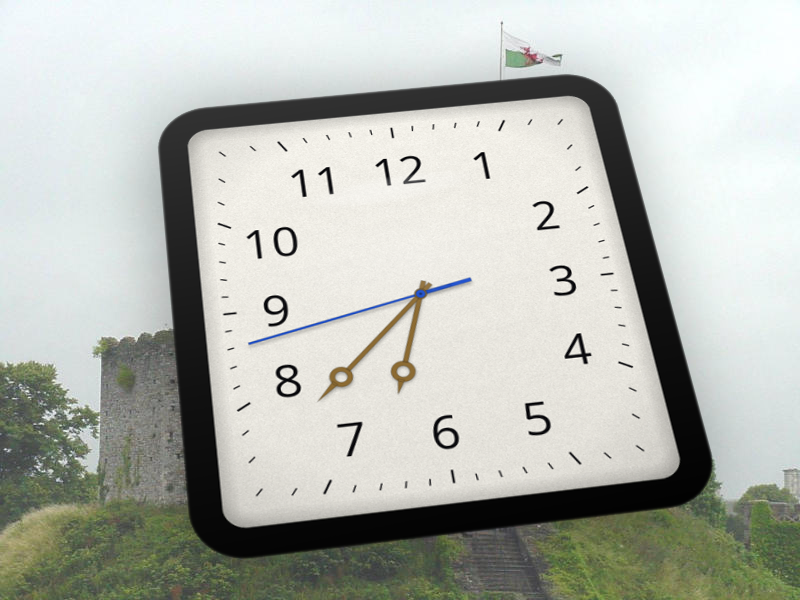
6 h 37 min 43 s
